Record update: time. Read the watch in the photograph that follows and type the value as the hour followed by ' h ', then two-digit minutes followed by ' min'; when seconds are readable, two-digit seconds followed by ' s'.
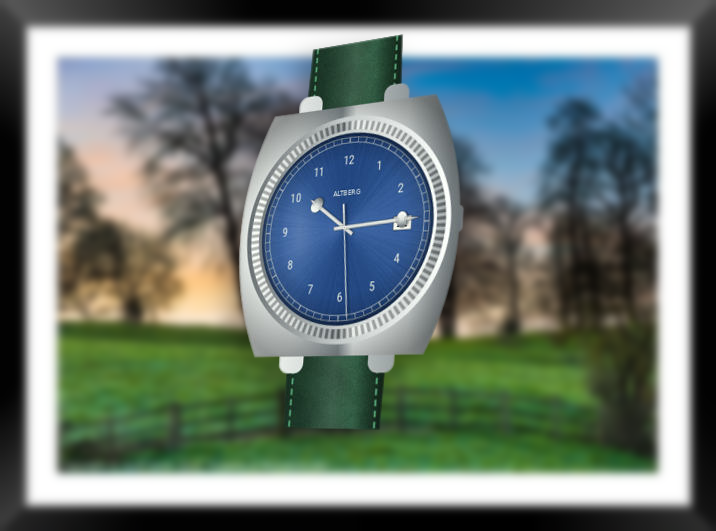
10 h 14 min 29 s
